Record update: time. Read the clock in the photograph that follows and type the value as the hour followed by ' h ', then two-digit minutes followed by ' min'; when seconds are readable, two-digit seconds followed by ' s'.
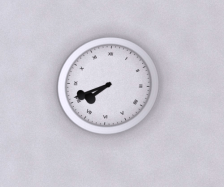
7 h 41 min
